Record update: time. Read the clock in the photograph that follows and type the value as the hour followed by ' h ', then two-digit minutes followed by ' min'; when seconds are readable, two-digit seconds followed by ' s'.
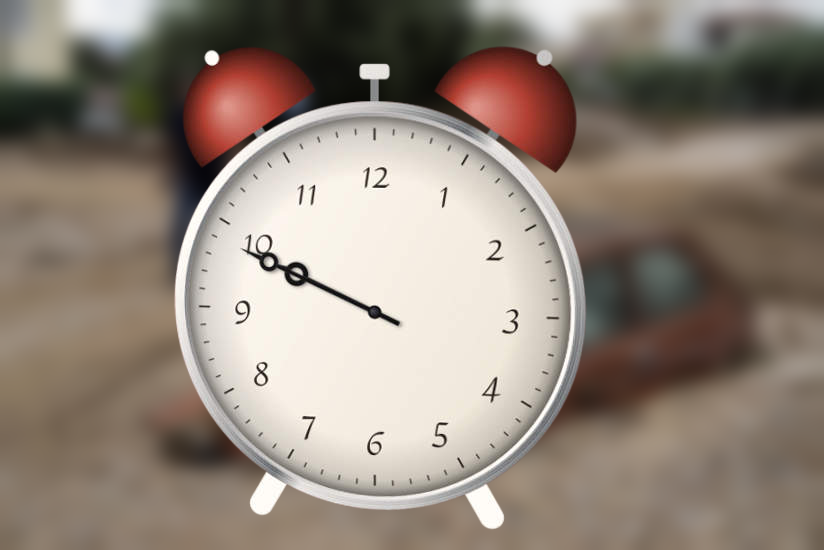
9 h 49 min
